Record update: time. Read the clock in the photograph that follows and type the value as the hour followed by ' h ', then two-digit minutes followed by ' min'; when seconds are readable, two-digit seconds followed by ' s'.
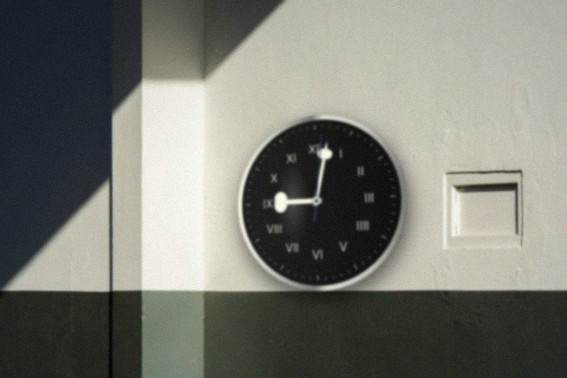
9 h 02 min 01 s
